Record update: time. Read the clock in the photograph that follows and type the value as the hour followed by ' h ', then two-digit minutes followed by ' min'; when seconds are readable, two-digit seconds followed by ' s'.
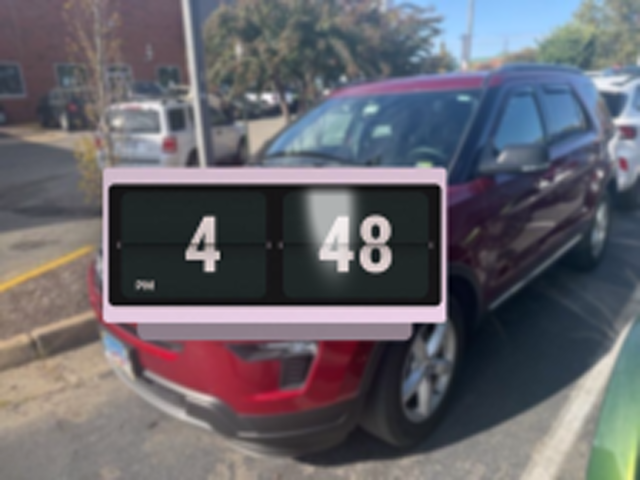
4 h 48 min
